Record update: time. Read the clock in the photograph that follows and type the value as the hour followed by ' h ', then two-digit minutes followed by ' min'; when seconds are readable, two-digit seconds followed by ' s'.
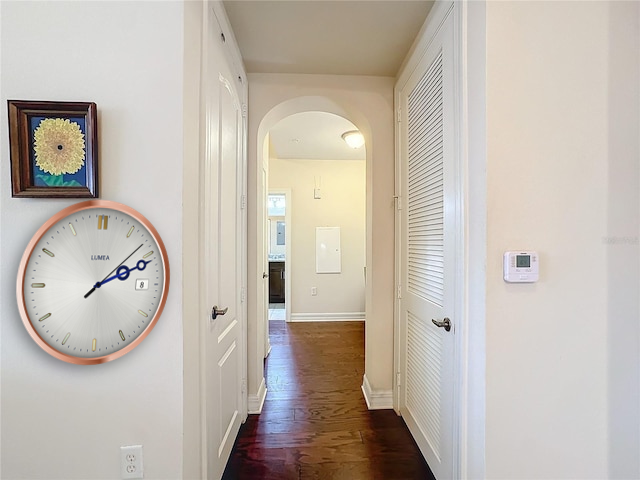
2 h 11 min 08 s
